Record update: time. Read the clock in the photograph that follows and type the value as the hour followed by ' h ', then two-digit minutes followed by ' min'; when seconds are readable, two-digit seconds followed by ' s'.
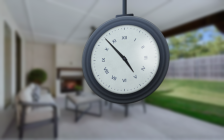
4 h 53 min
